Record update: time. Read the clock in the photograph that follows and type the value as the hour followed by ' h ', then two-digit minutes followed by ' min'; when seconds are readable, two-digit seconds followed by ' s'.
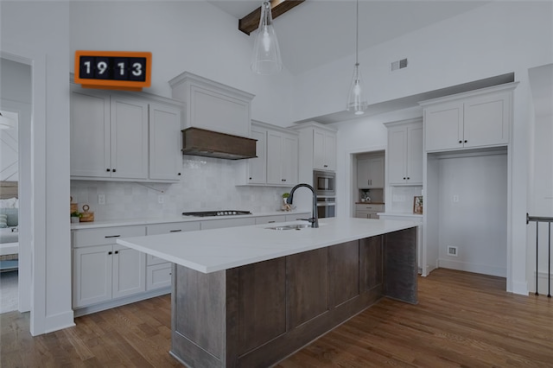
19 h 13 min
